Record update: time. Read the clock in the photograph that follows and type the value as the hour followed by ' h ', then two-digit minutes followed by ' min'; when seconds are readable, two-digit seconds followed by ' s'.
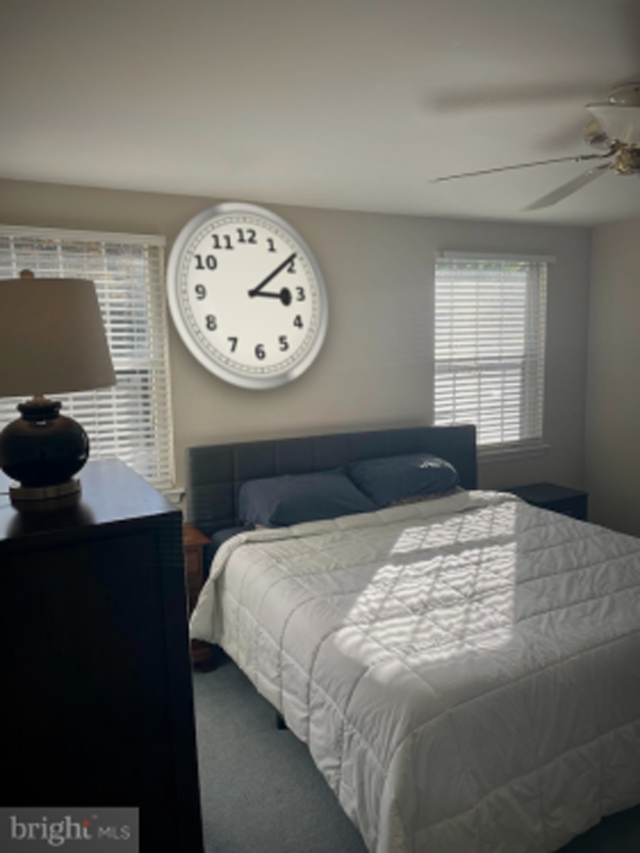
3 h 09 min
